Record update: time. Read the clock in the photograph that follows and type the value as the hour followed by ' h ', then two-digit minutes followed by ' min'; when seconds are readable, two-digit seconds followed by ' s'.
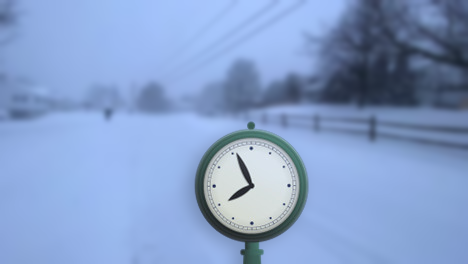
7 h 56 min
